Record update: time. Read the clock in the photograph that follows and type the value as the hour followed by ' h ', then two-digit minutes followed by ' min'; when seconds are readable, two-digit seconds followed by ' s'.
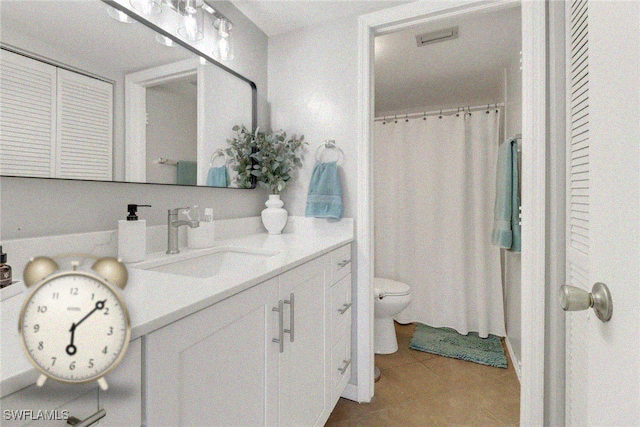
6 h 08 min
